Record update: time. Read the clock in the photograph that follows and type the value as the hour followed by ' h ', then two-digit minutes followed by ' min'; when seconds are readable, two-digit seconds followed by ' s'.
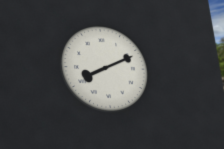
8 h 11 min
